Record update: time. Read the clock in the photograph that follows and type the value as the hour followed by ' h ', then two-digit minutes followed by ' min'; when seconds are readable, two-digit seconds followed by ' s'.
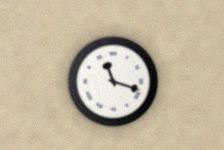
11 h 18 min
